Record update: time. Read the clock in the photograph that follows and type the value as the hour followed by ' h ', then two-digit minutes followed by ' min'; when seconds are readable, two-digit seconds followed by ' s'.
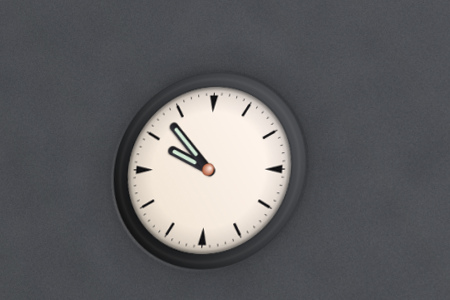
9 h 53 min
